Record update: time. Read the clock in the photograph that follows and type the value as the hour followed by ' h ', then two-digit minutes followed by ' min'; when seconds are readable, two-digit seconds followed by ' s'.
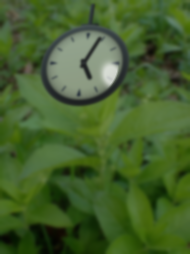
5 h 04 min
